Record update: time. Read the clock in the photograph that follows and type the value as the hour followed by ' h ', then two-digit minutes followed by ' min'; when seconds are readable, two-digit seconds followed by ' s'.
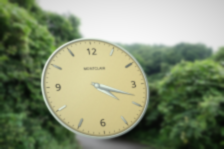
4 h 18 min
